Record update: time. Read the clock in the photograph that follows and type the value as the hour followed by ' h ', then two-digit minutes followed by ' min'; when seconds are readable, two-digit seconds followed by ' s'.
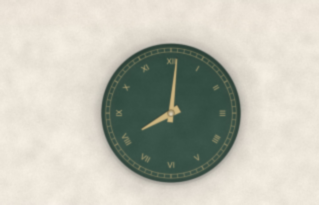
8 h 01 min
